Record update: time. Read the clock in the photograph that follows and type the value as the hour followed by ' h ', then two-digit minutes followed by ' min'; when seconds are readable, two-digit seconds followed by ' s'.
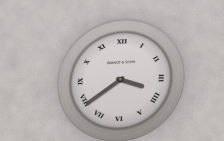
3 h 39 min
